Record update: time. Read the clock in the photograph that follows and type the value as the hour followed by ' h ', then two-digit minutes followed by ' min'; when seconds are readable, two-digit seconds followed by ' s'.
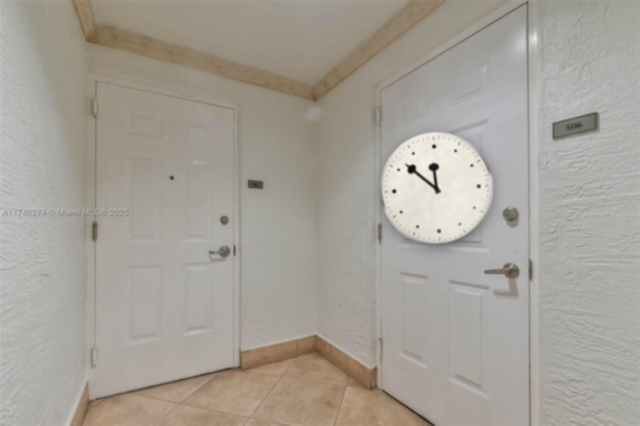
11 h 52 min
